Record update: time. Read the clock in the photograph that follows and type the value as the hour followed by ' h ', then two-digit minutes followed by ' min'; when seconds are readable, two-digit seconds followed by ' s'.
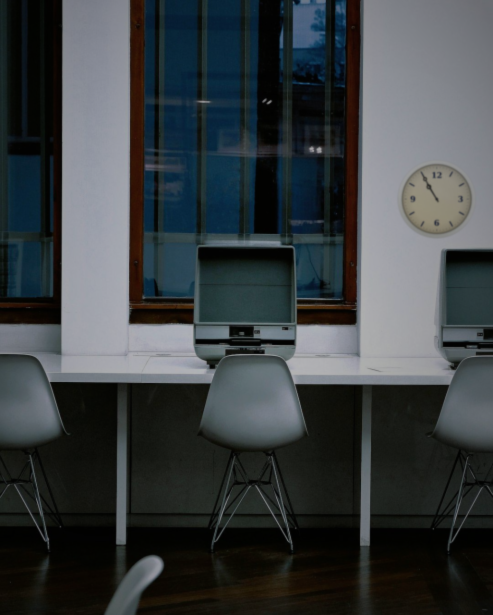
10 h 55 min
